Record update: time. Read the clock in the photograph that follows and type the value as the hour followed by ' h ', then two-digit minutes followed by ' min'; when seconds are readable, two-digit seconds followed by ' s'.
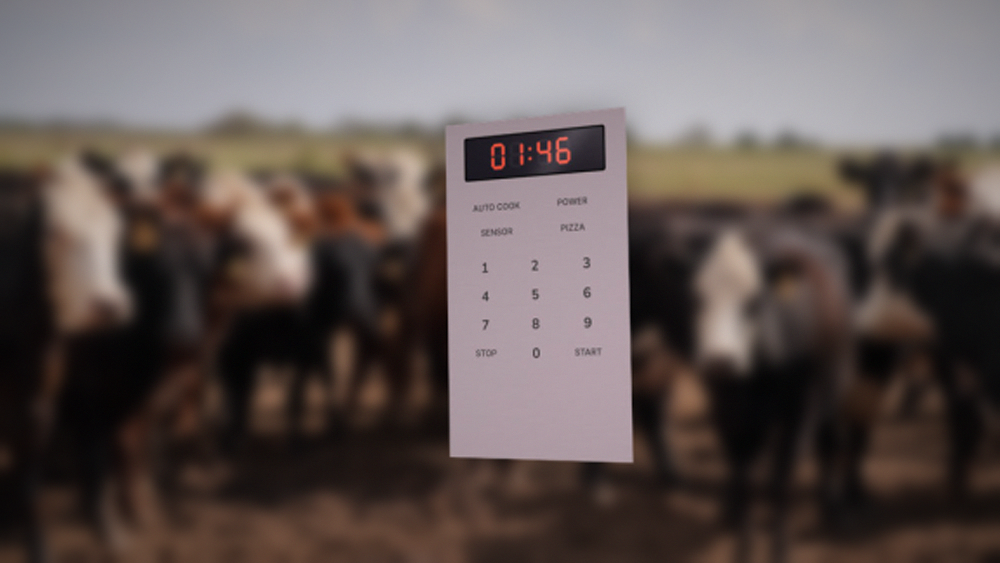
1 h 46 min
